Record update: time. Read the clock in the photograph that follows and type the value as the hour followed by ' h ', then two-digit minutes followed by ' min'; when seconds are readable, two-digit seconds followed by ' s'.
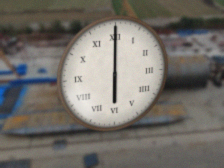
6 h 00 min
